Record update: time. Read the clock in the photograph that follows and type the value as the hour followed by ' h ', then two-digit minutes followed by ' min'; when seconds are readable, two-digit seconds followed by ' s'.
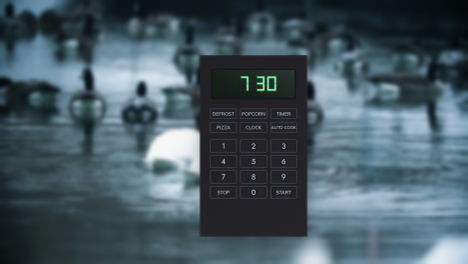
7 h 30 min
